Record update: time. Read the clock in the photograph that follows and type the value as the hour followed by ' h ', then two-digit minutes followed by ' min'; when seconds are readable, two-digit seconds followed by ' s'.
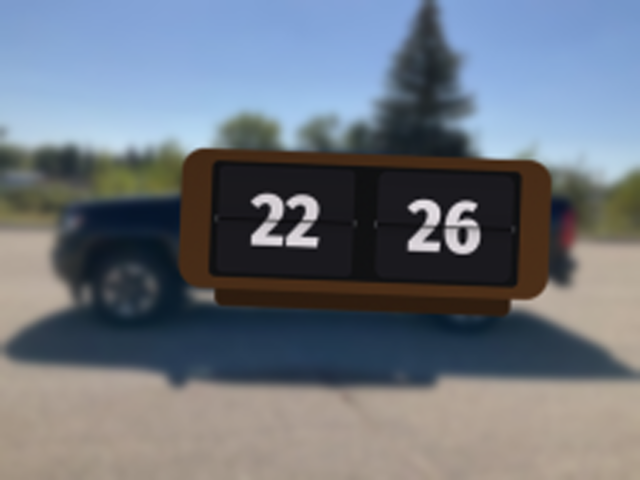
22 h 26 min
